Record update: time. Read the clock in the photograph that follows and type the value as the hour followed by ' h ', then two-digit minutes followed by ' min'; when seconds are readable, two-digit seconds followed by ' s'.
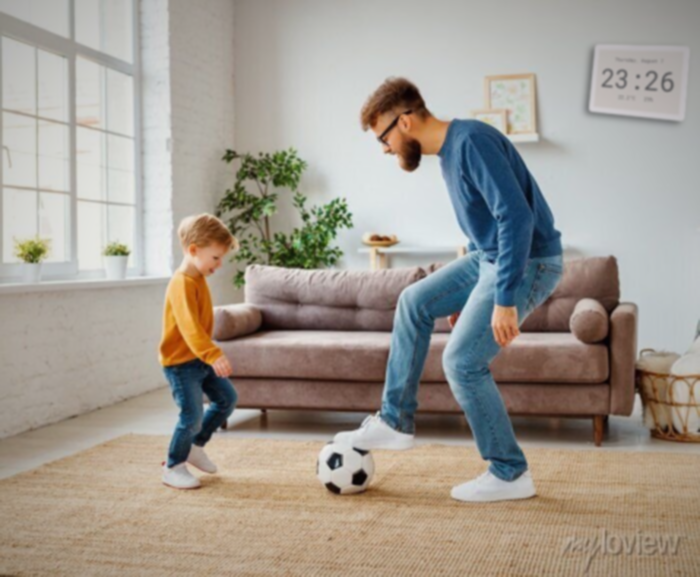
23 h 26 min
